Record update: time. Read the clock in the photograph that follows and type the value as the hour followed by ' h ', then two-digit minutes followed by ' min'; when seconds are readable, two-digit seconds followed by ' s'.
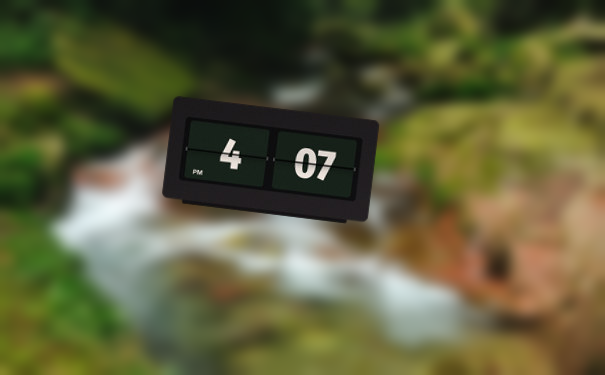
4 h 07 min
